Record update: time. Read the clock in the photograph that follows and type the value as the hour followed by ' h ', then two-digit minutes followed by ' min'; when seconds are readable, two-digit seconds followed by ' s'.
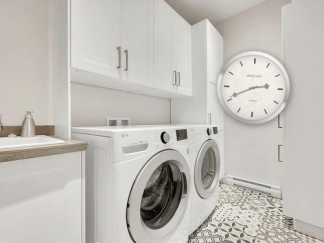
2 h 41 min
